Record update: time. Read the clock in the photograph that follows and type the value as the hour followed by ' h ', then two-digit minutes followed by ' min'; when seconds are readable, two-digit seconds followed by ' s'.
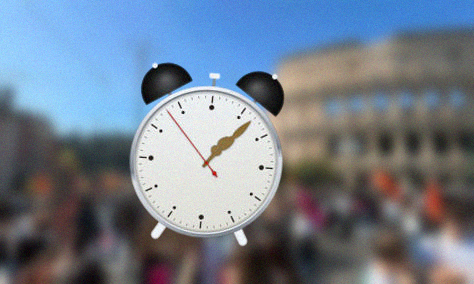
1 h 06 min 53 s
